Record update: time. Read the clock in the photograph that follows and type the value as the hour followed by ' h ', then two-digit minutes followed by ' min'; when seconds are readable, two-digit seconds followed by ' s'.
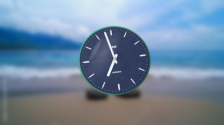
6 h 58 min
